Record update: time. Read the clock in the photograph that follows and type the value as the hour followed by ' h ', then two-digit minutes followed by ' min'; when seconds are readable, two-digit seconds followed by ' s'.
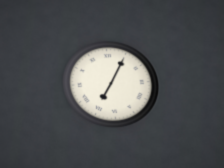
7 h 05 min
